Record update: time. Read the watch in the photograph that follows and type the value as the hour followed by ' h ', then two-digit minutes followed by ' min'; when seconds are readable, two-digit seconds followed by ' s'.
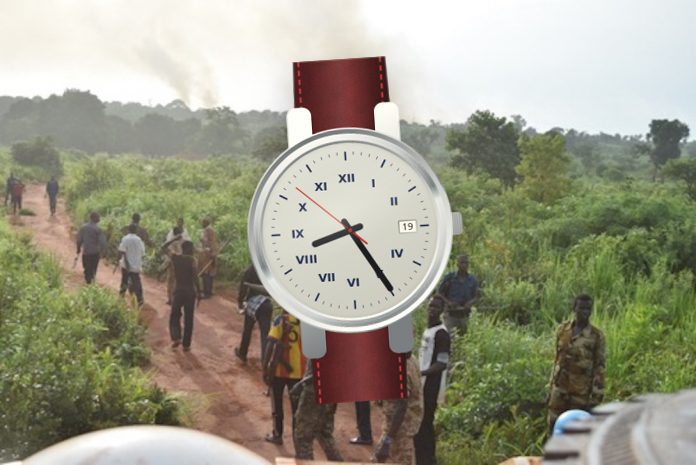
8 h 24 min 52 s
